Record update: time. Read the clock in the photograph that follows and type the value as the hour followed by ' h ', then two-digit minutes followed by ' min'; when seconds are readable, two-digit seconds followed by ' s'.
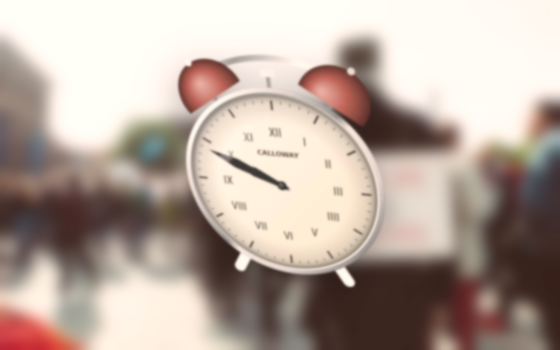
9 h 49 min
